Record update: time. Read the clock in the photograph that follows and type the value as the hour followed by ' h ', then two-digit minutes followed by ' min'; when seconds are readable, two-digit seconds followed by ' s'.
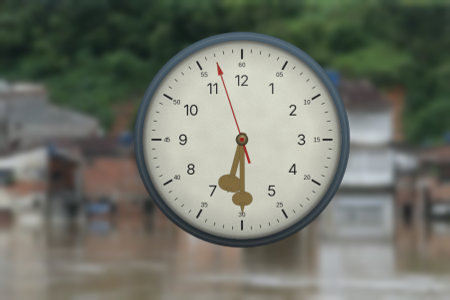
6 h 29 min 57 s
